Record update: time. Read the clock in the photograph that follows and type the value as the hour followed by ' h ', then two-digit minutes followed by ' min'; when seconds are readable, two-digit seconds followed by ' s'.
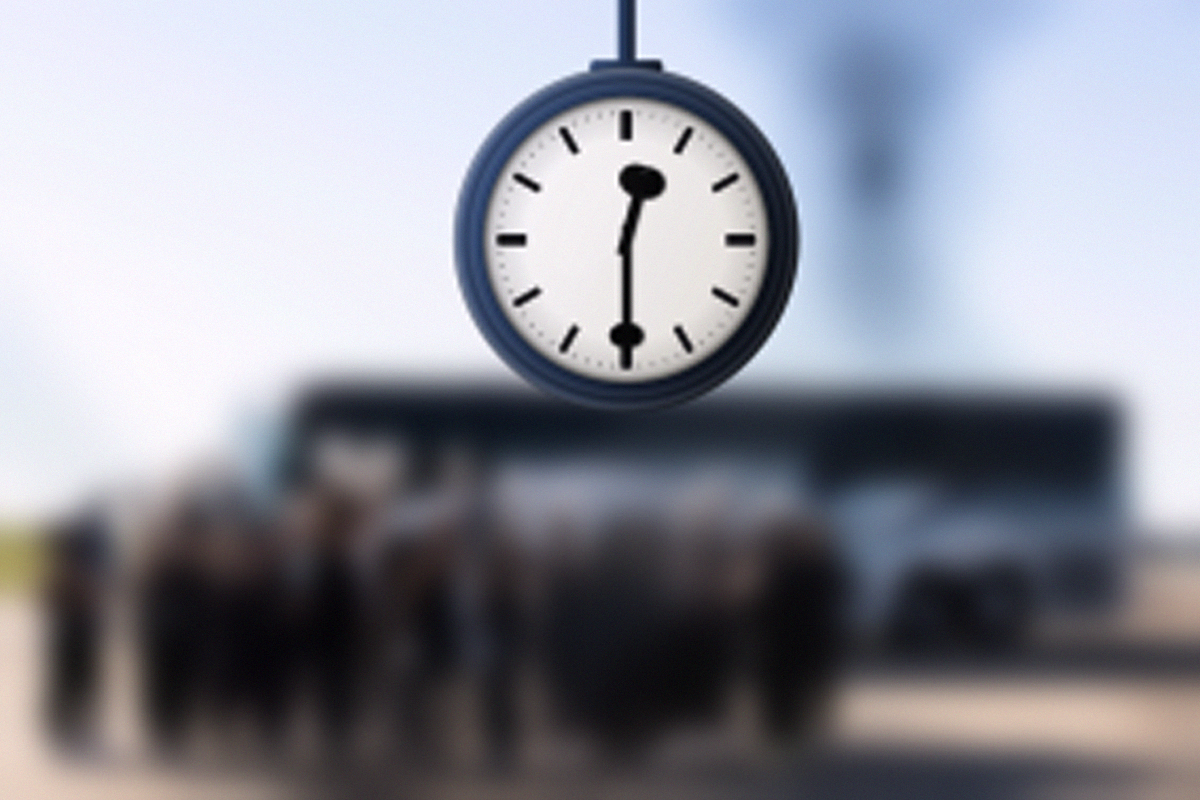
12 h 30 min
